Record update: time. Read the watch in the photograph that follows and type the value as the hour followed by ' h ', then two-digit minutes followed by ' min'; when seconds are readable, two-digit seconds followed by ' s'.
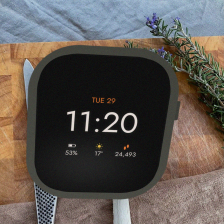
11 h 20 min
